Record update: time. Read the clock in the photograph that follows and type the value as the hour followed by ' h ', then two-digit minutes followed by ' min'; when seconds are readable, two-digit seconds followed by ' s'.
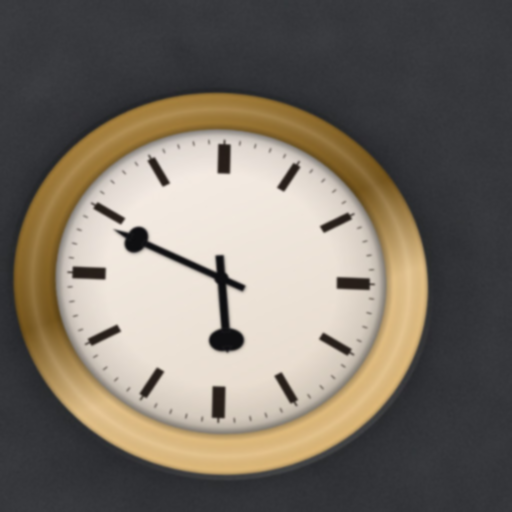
5 h 49 min
